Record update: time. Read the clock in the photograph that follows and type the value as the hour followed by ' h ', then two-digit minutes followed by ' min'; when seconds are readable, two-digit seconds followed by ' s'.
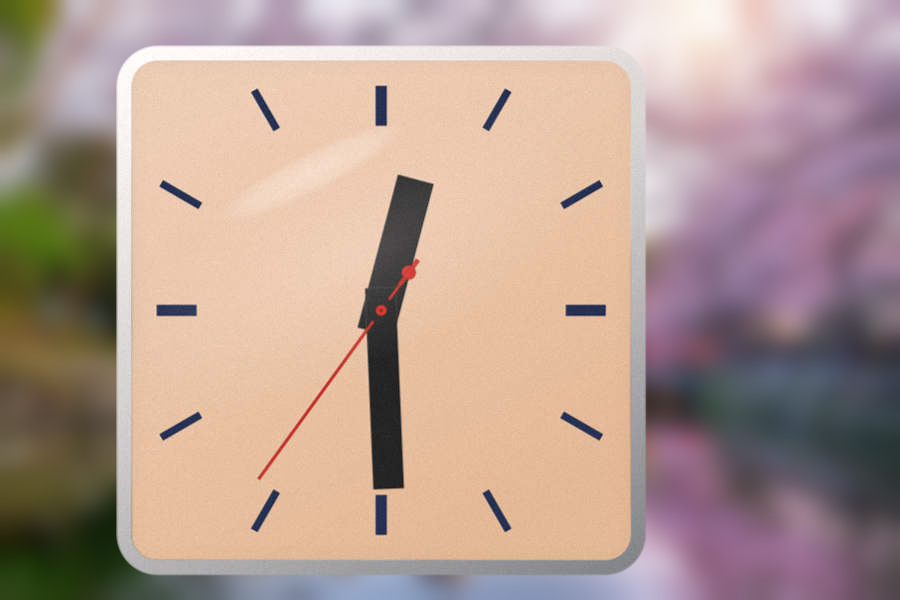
12 h 29 min 36 s
